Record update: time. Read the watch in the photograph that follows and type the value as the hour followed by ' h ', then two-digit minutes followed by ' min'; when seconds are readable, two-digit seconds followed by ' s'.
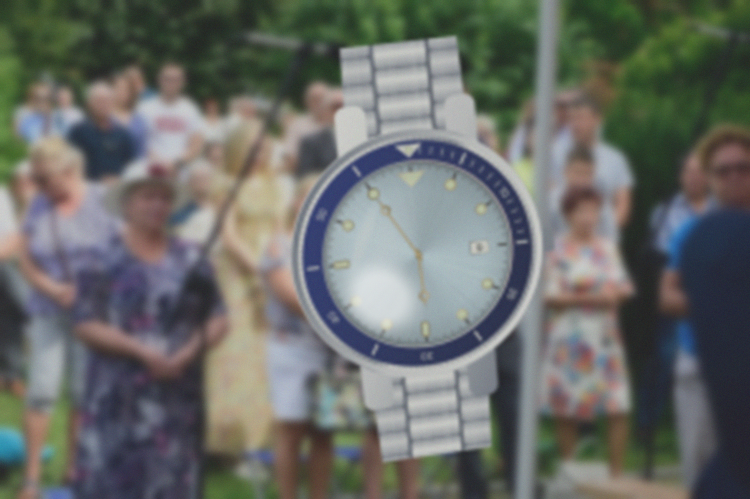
5 h 55 min
